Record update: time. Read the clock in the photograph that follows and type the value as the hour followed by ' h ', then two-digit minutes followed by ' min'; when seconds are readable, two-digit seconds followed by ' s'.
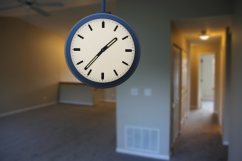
1 h 37 min
